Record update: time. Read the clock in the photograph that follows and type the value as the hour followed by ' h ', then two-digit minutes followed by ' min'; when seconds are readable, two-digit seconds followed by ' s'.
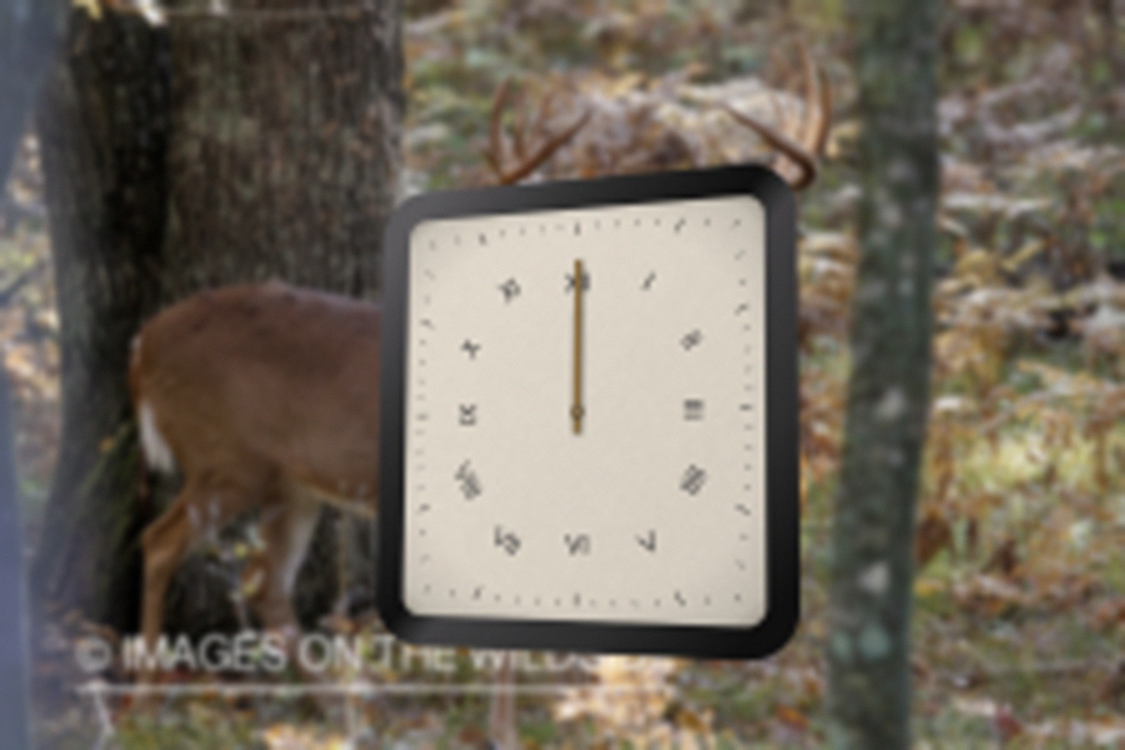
12 h 00 min
